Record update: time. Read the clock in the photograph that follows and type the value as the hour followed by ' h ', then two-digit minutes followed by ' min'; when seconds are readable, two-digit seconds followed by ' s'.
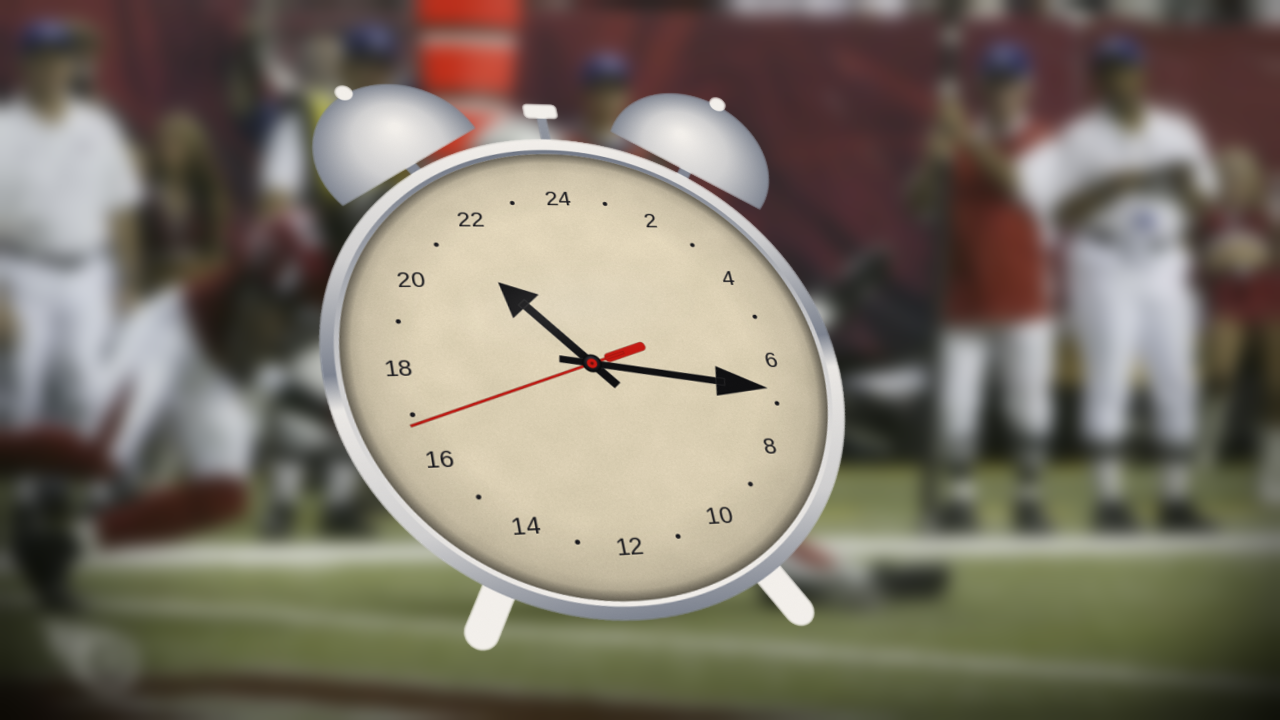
21 h 16 min 42 s
